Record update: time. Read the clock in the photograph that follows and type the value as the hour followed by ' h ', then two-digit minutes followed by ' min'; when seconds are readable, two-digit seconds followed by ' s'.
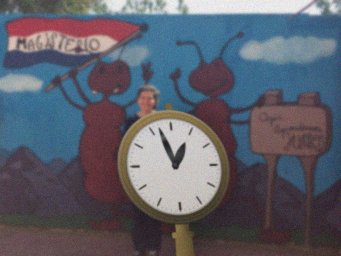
12 h 57 min
